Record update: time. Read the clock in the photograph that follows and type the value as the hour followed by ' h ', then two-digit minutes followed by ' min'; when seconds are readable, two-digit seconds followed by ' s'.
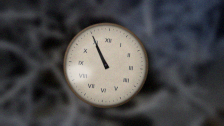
10 h 55 min
